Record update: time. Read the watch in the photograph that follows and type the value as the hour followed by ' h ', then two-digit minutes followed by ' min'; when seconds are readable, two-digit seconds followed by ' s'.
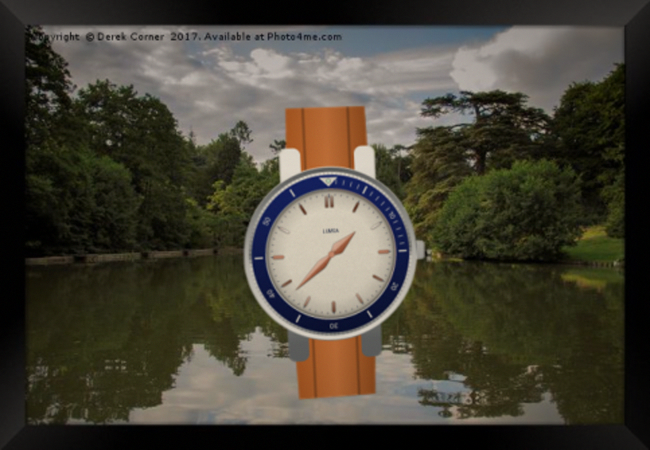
1 h 38 min
